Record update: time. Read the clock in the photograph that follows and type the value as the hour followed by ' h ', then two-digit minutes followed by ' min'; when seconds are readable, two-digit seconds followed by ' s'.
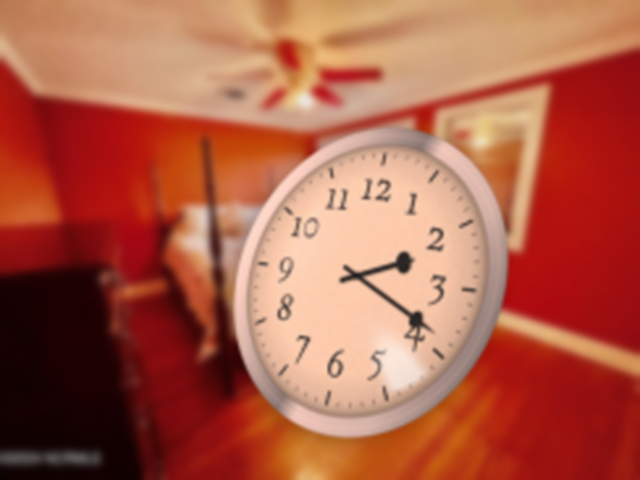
2 h 19 min
